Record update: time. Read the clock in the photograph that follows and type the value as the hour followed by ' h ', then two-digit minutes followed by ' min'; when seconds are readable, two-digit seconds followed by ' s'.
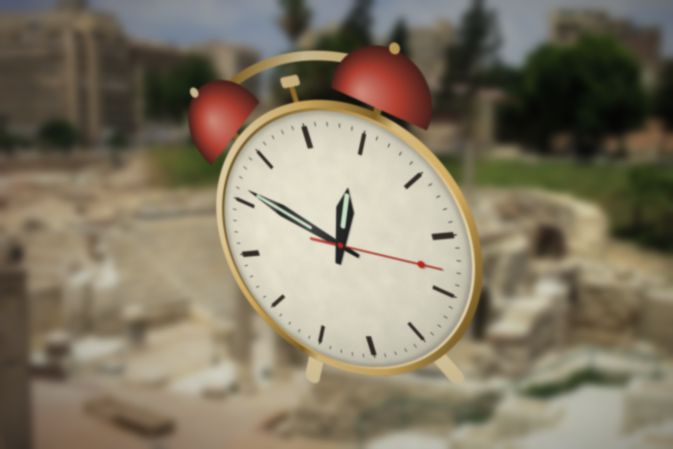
12 h 51 min 18 s
